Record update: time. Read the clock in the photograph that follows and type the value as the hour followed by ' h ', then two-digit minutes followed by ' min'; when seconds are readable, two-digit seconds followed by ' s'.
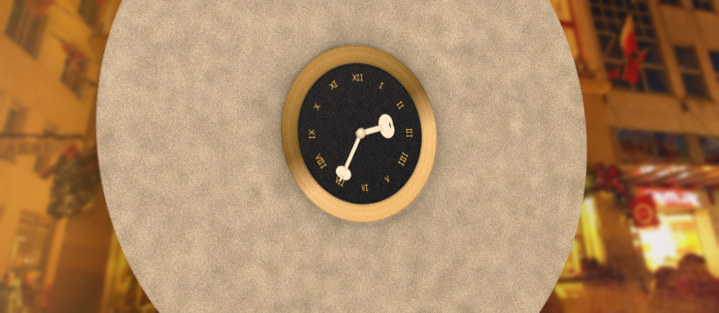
2 h 35 min
